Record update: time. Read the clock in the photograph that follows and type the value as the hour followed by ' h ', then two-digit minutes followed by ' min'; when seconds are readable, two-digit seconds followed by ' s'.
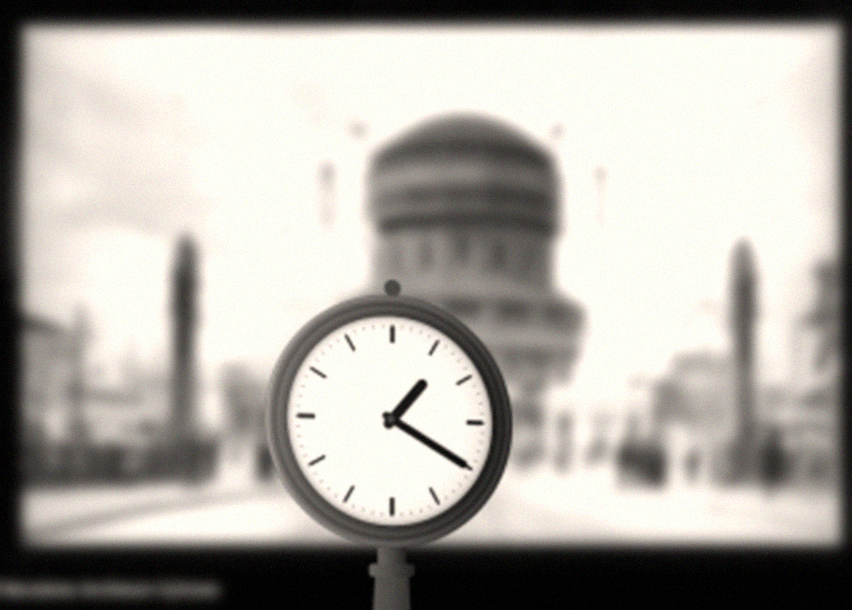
1 h 20 min
